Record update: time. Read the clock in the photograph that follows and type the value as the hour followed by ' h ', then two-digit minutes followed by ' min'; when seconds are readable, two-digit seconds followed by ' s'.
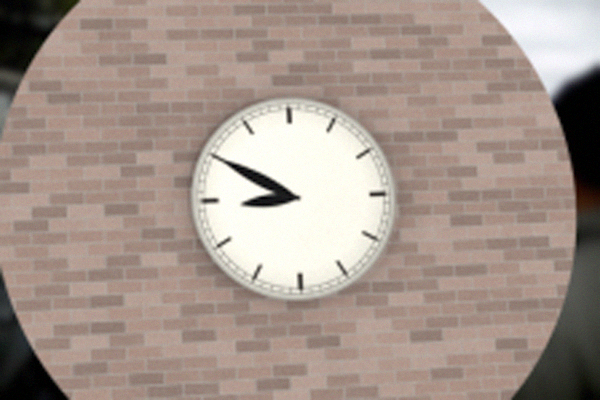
8 h 50 min
